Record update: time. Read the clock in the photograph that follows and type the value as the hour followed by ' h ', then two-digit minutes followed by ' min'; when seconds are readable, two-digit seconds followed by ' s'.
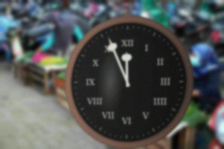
11 h 56 min
